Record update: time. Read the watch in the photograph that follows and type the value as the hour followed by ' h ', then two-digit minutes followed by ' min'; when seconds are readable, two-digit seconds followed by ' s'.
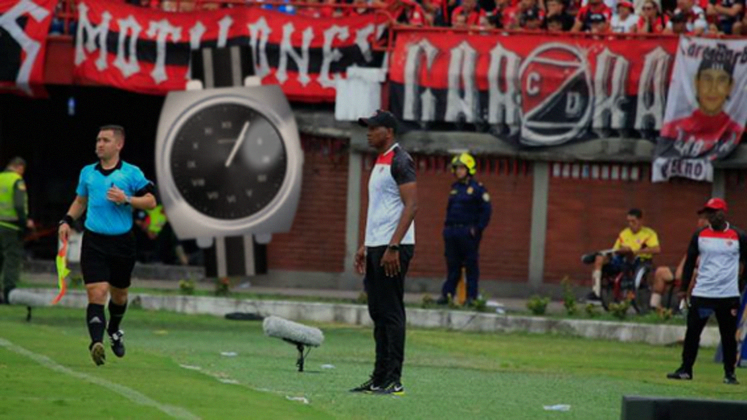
1 h 05 min
